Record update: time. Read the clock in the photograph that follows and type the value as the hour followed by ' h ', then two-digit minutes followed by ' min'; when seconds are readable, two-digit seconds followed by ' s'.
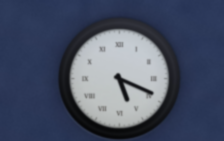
5 h 19 min
